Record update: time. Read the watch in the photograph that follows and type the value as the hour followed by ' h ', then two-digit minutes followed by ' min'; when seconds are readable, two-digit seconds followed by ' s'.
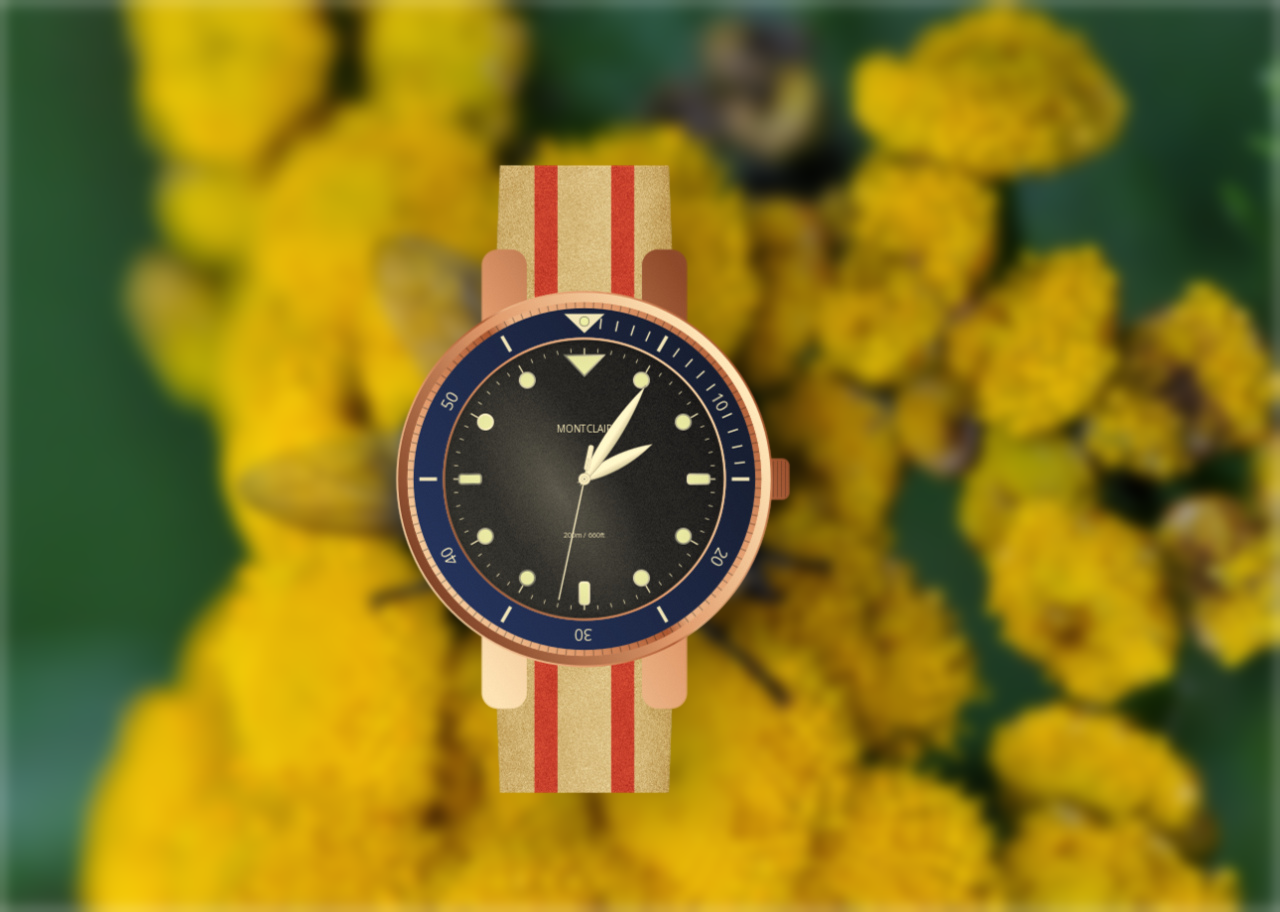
2 h 05 min 32 s
